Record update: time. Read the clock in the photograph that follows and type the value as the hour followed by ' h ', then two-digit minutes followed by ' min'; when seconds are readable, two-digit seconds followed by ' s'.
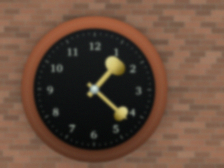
1 h 22 min
